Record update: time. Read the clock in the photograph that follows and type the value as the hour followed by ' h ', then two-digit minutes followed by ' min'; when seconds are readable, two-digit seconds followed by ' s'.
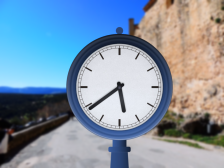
5 h 39 min
